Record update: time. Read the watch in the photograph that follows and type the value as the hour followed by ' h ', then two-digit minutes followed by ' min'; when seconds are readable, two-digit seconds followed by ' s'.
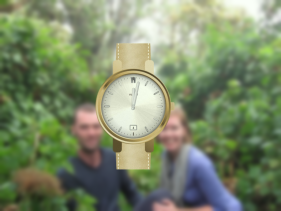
12 h 02 min
